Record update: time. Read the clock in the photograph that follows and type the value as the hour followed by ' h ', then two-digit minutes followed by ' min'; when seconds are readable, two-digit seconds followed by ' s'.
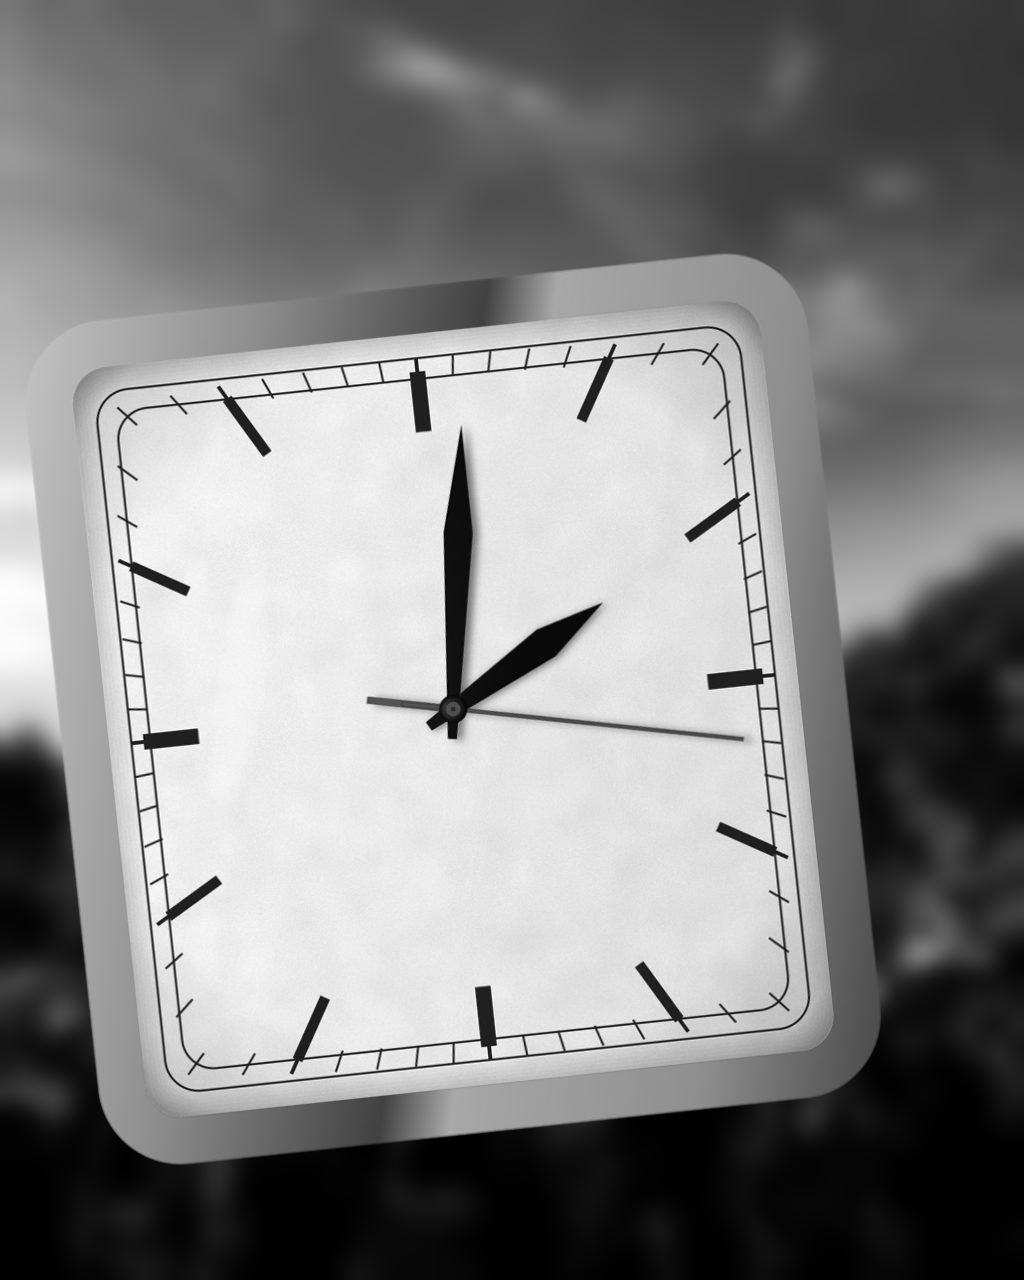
2 h 01 min 17 s
